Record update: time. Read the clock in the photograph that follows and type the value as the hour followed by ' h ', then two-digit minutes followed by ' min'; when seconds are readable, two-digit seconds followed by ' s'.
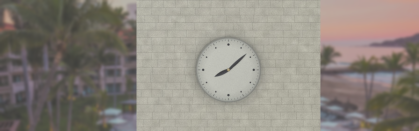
8 h 08 min
